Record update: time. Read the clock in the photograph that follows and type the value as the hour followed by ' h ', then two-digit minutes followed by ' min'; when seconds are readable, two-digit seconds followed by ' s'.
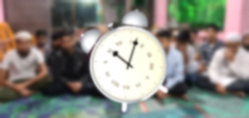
11 h 07 min
